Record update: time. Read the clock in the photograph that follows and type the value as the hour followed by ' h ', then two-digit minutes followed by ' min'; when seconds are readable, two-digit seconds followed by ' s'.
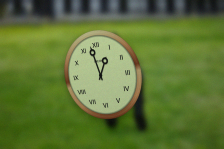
12 h 58 min
